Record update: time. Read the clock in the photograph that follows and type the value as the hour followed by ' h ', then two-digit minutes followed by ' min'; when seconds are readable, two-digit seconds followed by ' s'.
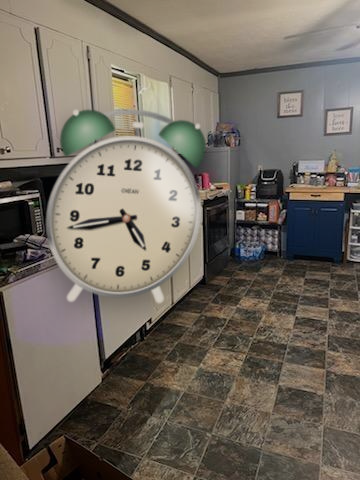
4 h 43 min
